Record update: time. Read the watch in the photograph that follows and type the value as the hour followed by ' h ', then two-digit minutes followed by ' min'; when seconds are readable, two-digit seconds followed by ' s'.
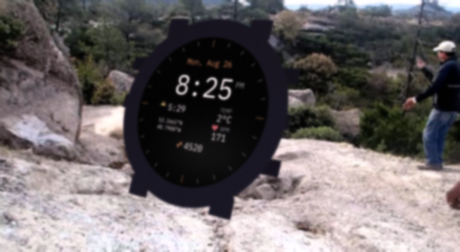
8 h 25 min
